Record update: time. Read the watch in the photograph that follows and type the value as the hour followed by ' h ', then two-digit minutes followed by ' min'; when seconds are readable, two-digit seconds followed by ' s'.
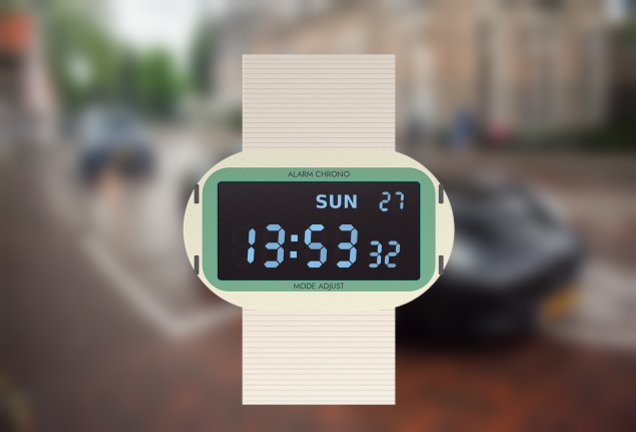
13 h 53 min 32 s
